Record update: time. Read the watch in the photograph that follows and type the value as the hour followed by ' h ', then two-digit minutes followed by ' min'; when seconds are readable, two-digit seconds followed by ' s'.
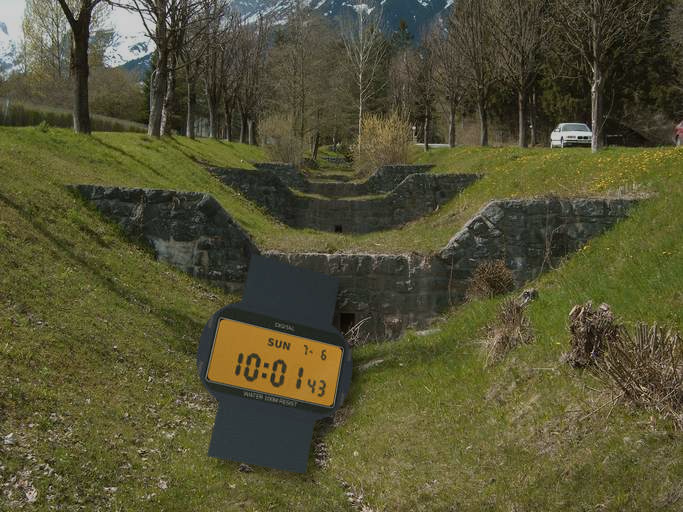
10 h 01 min 43 s
